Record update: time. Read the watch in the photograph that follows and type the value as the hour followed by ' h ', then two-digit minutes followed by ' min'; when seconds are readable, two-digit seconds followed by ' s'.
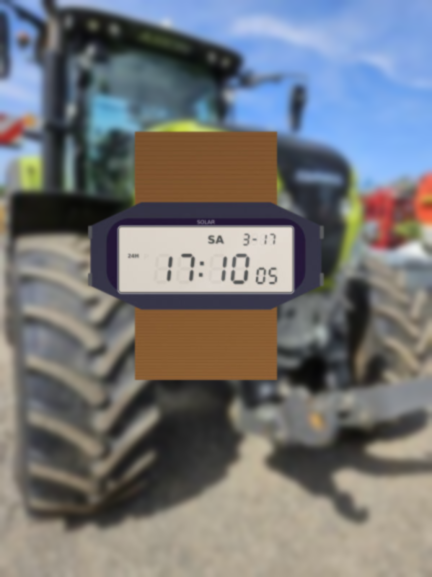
17 h 10 min 05 s
